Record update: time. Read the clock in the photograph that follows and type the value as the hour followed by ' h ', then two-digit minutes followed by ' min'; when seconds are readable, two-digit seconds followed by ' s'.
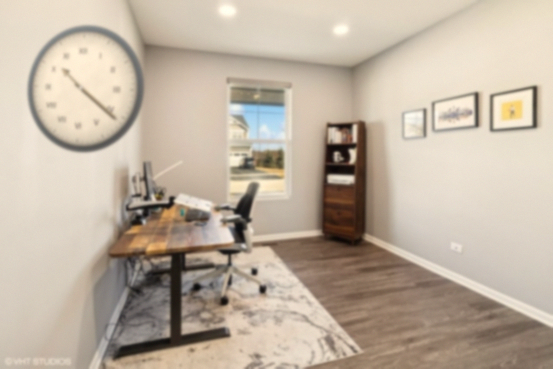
10 h 21 min
